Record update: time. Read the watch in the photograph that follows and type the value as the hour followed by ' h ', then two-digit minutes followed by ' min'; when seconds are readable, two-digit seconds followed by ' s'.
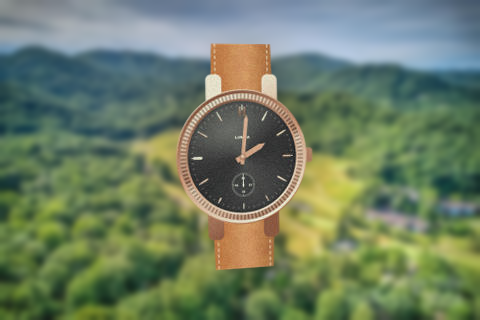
2 h 01 min
